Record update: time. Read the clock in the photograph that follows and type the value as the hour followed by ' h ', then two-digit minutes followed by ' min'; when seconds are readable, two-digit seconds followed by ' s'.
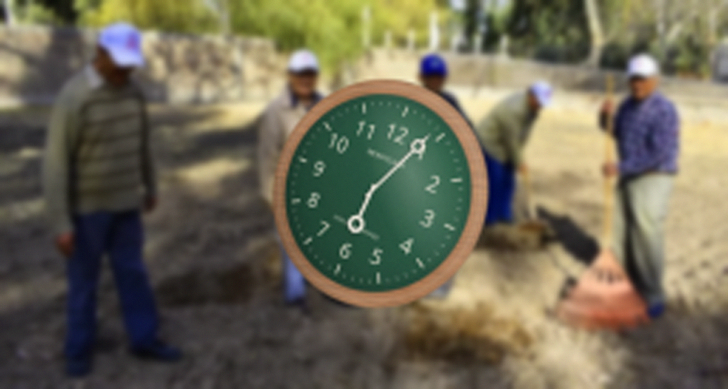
6 h 04 min
